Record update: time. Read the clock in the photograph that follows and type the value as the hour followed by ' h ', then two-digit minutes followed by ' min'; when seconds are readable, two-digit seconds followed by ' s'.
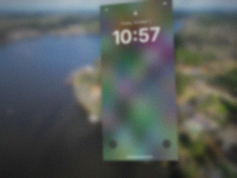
10 h 57 min
